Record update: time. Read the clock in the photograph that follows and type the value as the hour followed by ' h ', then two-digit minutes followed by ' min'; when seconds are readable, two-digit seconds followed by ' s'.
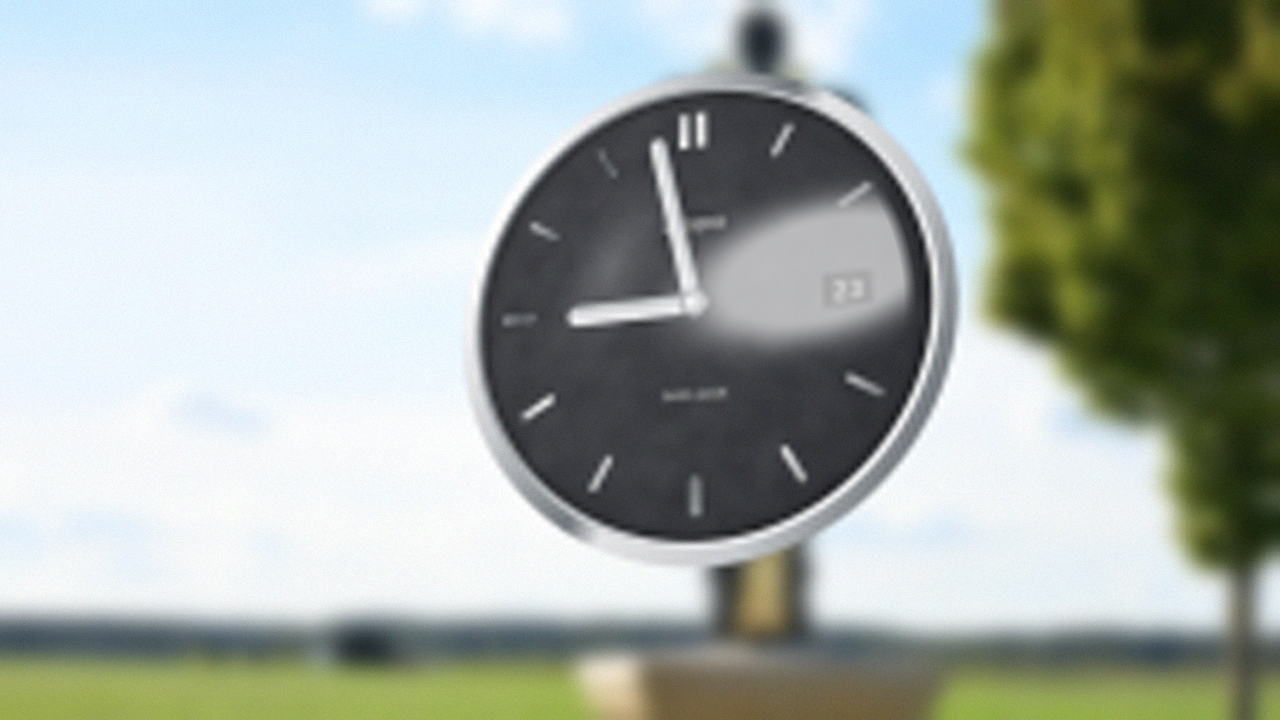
8 h 58 min
